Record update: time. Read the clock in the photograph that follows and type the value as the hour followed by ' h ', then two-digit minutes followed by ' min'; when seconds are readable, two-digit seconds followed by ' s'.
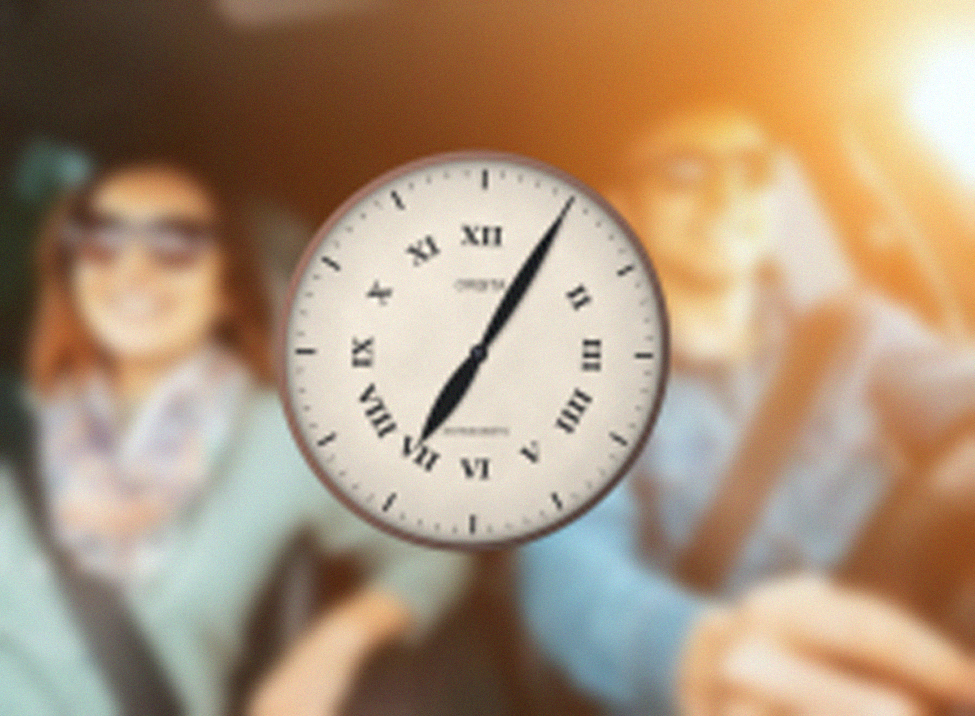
7 h 05 min
